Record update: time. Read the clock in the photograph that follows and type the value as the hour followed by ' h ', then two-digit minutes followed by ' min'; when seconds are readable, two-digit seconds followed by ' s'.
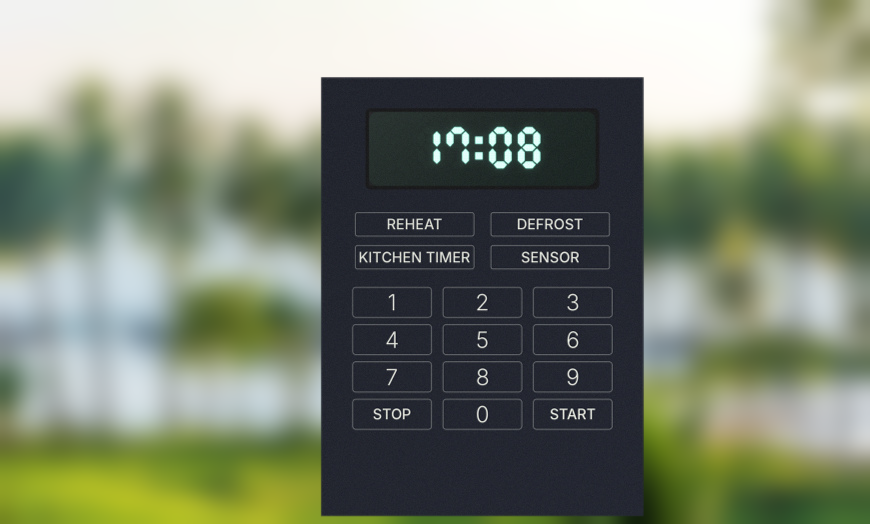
17 h 08 min
